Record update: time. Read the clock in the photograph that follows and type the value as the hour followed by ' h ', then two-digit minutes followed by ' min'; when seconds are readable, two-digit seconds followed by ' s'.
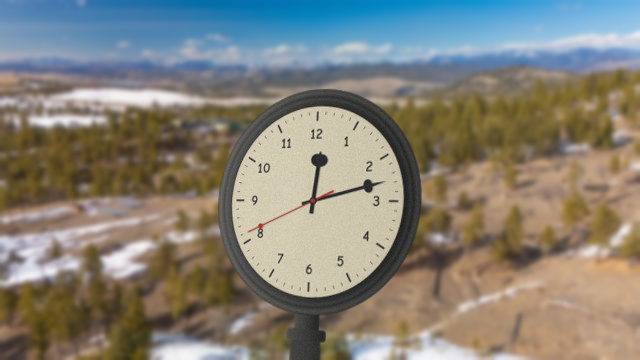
12 h 12 min 41 s
